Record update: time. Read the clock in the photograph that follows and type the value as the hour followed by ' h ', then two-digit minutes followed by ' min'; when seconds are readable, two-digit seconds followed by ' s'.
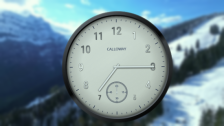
7 h 15 min
